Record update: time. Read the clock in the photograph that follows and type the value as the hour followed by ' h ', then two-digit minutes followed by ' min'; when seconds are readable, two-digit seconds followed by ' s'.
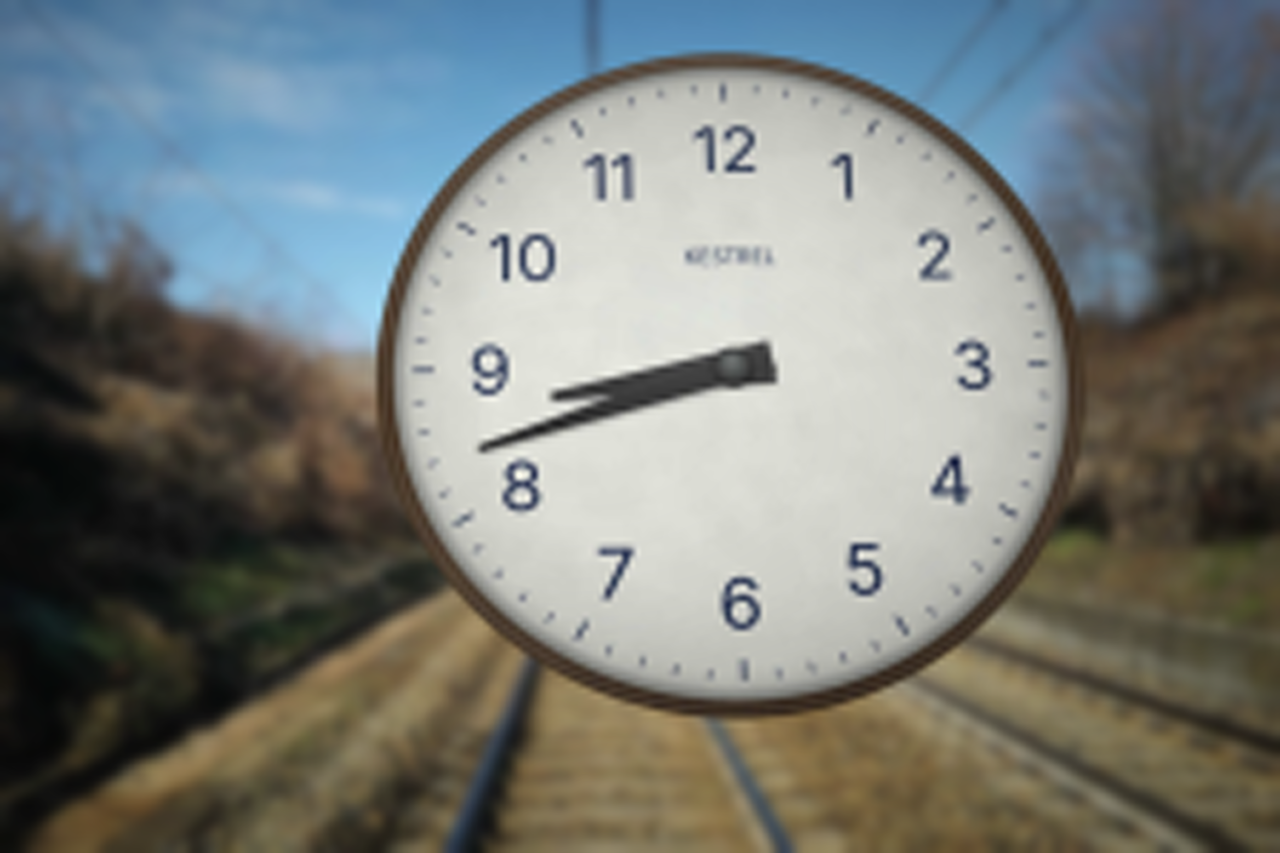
8 h 42 min
